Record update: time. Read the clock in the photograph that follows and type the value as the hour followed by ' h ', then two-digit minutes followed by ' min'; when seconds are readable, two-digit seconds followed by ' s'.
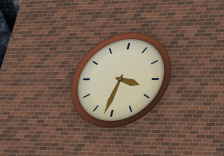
3 h 32 min
